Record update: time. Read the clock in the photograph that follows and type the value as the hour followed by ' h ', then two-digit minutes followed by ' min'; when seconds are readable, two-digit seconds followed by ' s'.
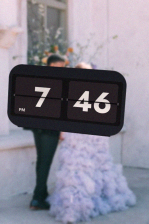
7 h 46 min
